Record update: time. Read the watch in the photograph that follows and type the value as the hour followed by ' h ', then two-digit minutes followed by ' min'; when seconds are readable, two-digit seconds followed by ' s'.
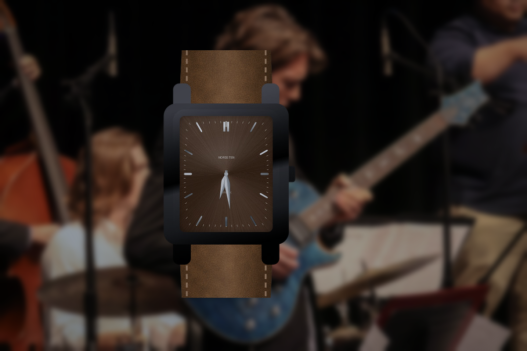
6 h 29 min
